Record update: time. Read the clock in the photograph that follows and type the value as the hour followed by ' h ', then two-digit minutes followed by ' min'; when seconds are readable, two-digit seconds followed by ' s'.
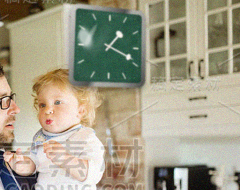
1 h 19 min
